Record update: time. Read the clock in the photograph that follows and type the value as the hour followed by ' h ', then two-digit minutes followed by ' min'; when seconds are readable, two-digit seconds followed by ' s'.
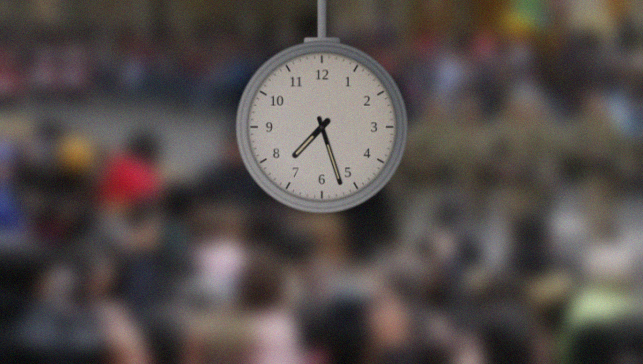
7 h 27 min
